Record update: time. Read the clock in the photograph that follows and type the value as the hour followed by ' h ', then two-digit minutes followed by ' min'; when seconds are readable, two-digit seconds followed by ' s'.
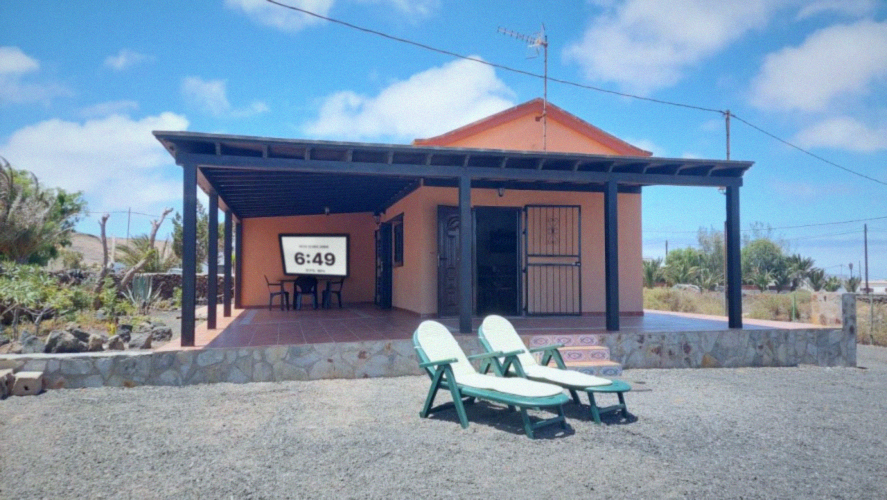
6 h 49 min
